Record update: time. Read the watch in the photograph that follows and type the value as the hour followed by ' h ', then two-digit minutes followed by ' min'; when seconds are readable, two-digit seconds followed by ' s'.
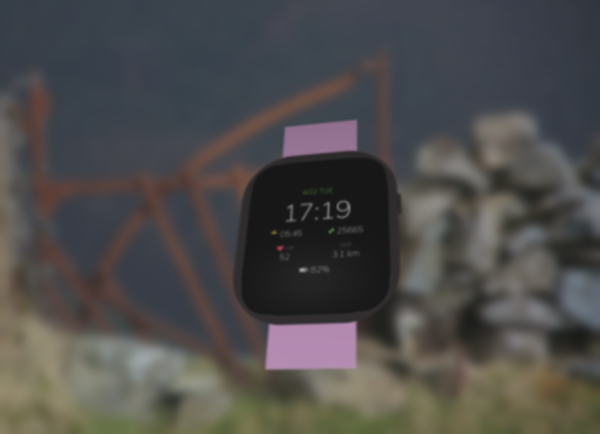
17 h 19 min
